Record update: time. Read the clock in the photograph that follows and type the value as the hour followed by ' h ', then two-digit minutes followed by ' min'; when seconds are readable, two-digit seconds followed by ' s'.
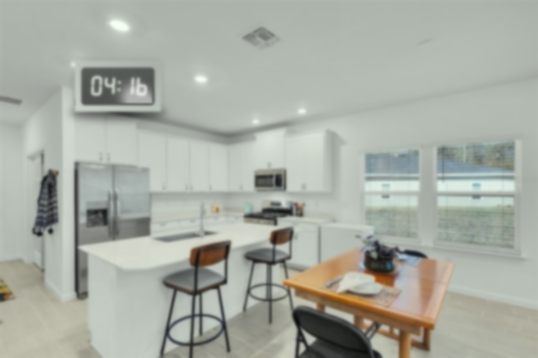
4 h 16 min
